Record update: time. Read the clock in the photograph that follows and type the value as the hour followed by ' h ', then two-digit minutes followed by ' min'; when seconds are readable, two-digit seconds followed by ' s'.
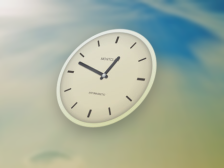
12 h 48 min
